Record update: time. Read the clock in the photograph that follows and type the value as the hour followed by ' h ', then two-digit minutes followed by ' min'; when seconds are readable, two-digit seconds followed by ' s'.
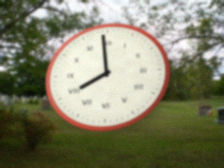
7 h 59 min
